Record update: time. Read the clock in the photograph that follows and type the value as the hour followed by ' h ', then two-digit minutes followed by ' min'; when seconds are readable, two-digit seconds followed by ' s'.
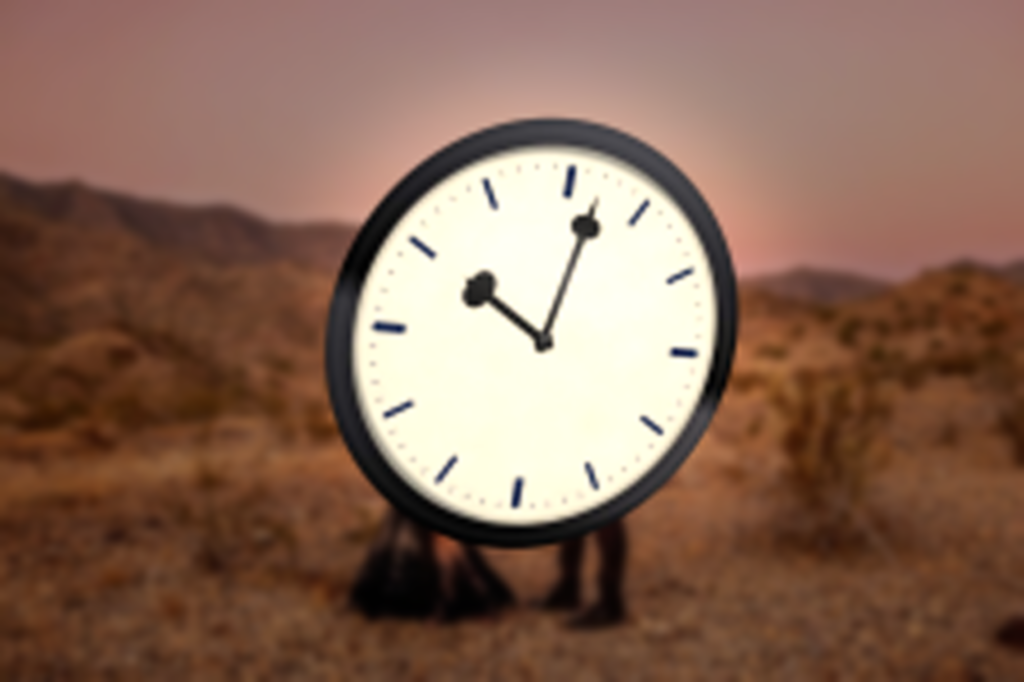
10 h 02 min
